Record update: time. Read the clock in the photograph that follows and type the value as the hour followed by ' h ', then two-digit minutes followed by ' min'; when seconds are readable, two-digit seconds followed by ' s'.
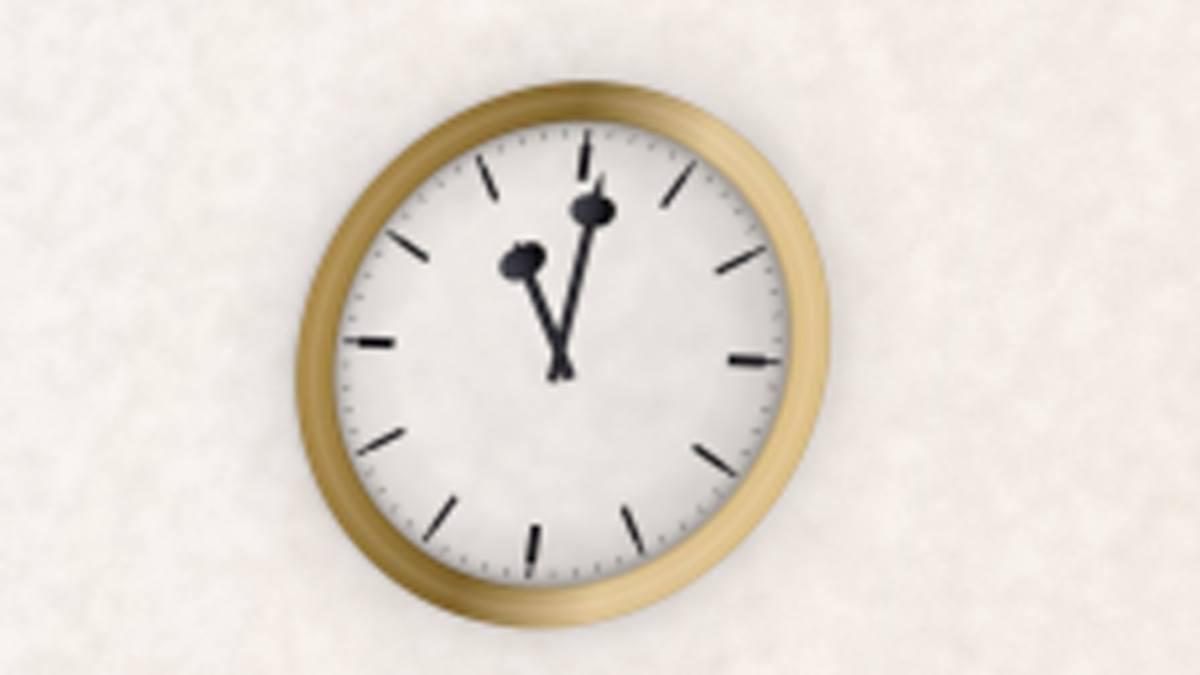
11 h 01 min
